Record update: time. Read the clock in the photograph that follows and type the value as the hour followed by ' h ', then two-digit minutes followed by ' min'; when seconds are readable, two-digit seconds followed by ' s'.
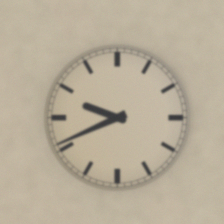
9 h 41 min
